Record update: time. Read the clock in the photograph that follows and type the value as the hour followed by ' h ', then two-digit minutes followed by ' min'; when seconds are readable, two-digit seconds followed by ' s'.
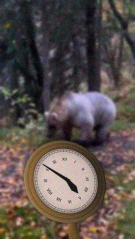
4 h 51 min
